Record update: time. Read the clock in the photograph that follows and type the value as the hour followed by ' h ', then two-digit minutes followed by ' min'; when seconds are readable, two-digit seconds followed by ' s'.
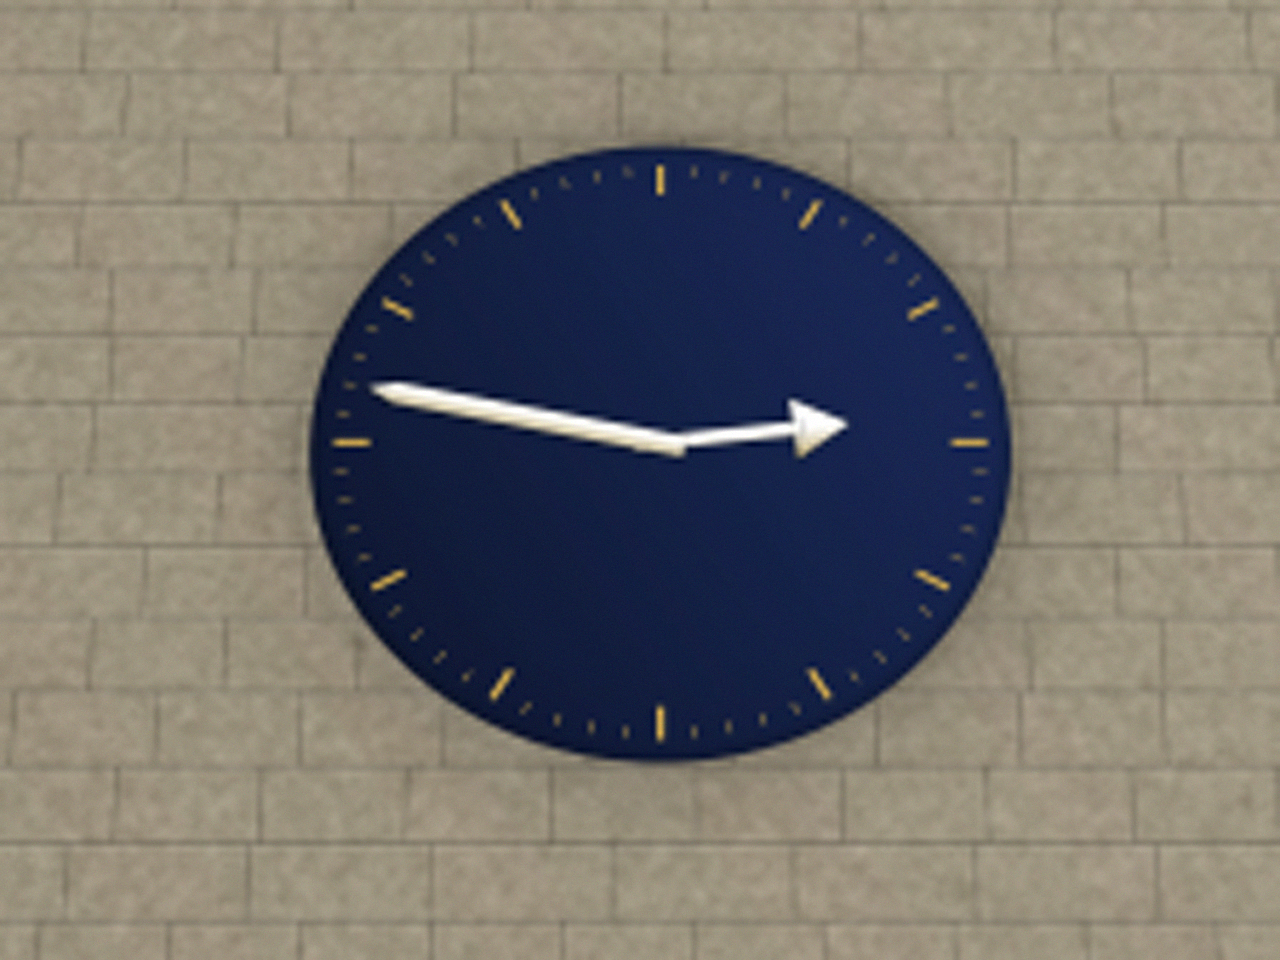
2 h 47 min
